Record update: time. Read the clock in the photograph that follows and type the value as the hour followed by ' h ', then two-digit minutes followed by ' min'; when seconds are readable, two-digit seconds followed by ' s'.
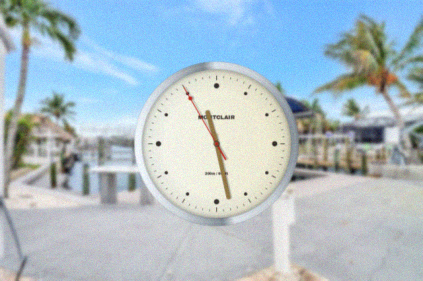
11 h 27 min 55 s
